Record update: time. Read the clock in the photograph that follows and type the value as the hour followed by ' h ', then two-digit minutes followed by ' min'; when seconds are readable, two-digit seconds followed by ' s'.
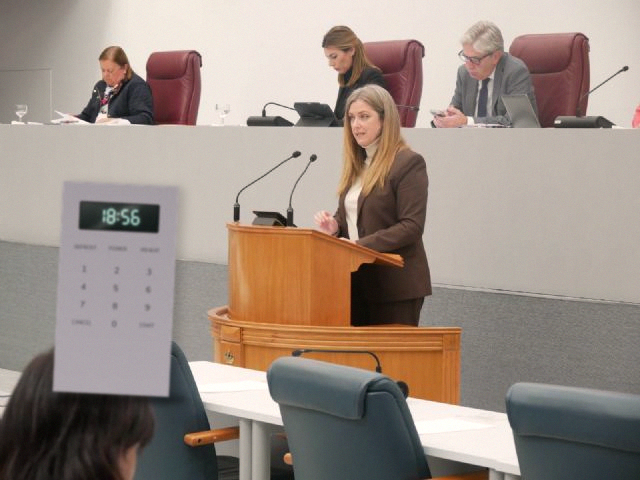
18 h 56 min
